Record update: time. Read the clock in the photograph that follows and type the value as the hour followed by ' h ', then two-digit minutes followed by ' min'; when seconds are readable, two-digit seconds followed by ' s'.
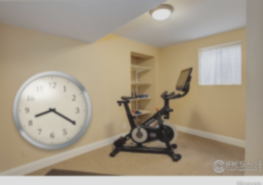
8 h 20 min
